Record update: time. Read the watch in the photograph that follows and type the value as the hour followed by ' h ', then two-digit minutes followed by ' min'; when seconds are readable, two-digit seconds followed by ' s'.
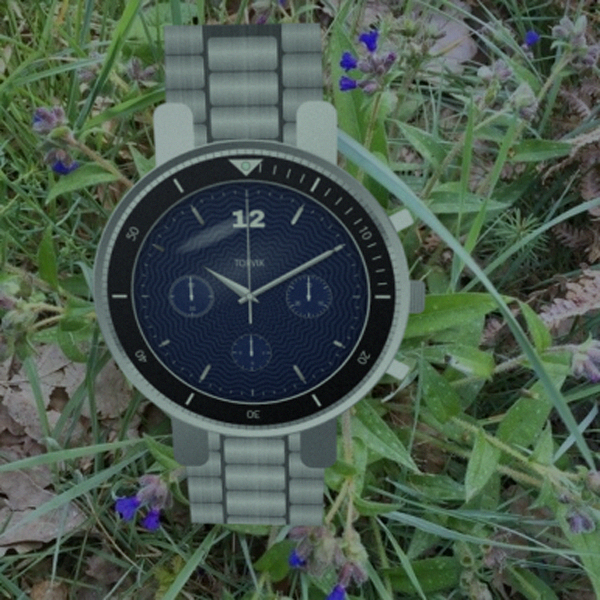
10 h 10 min
